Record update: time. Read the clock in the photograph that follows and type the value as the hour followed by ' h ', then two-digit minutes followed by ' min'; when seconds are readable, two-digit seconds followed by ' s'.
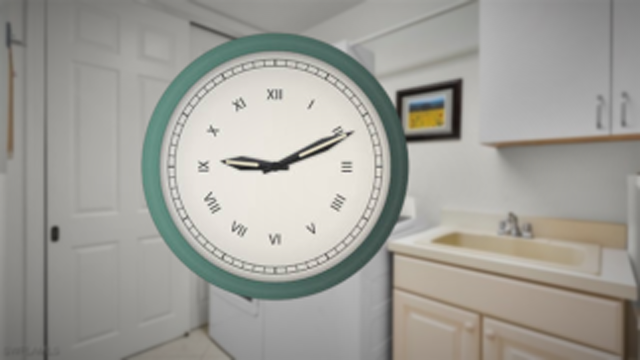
9 h 11 min
